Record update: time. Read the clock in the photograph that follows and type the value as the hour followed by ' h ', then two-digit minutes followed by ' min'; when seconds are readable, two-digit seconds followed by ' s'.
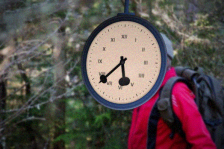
5 h 38 min
